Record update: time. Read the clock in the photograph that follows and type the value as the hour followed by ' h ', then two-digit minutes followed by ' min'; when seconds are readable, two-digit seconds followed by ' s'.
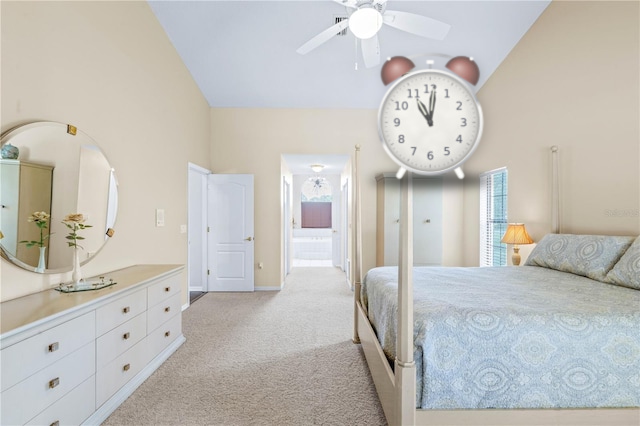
11 h 01 min
